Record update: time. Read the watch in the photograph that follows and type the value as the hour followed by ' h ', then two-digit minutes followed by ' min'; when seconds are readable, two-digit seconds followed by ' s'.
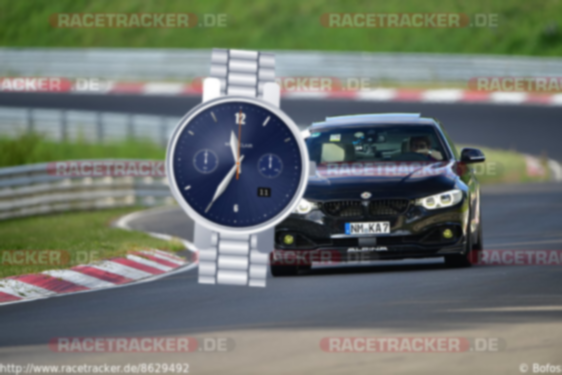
11 h 35 min
